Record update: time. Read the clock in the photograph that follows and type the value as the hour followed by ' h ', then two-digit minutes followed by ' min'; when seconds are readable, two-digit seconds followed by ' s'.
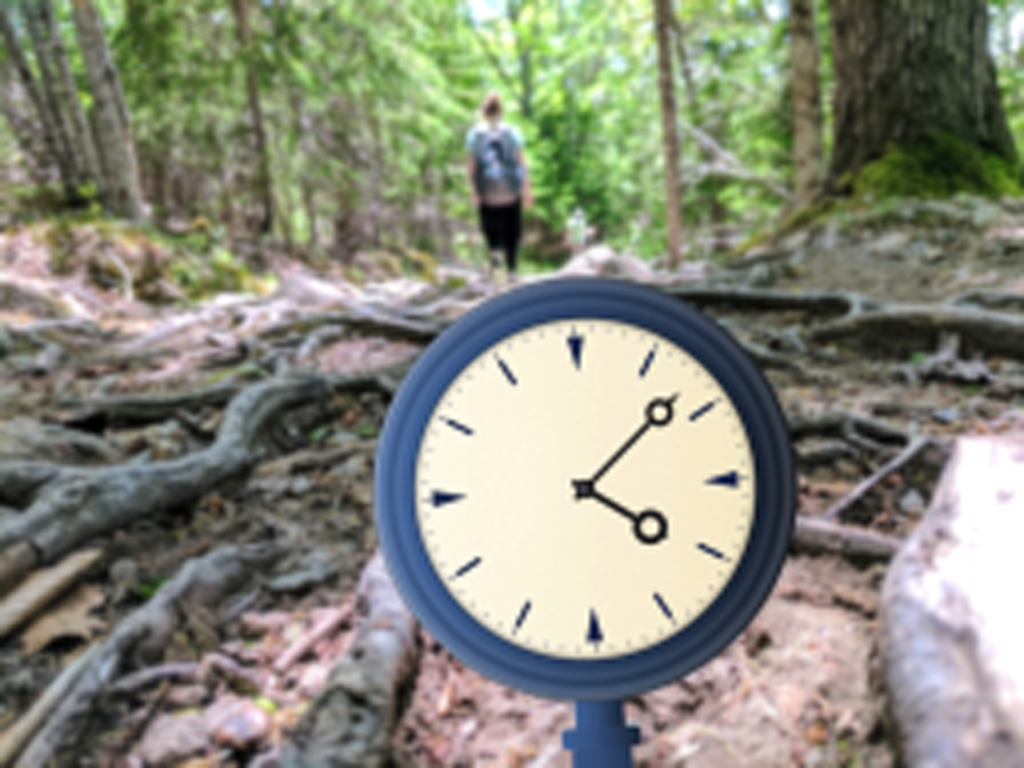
4 h 08 min
